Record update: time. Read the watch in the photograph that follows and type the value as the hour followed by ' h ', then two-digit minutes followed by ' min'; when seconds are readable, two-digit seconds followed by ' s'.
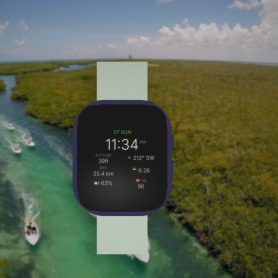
11 h 34 min
